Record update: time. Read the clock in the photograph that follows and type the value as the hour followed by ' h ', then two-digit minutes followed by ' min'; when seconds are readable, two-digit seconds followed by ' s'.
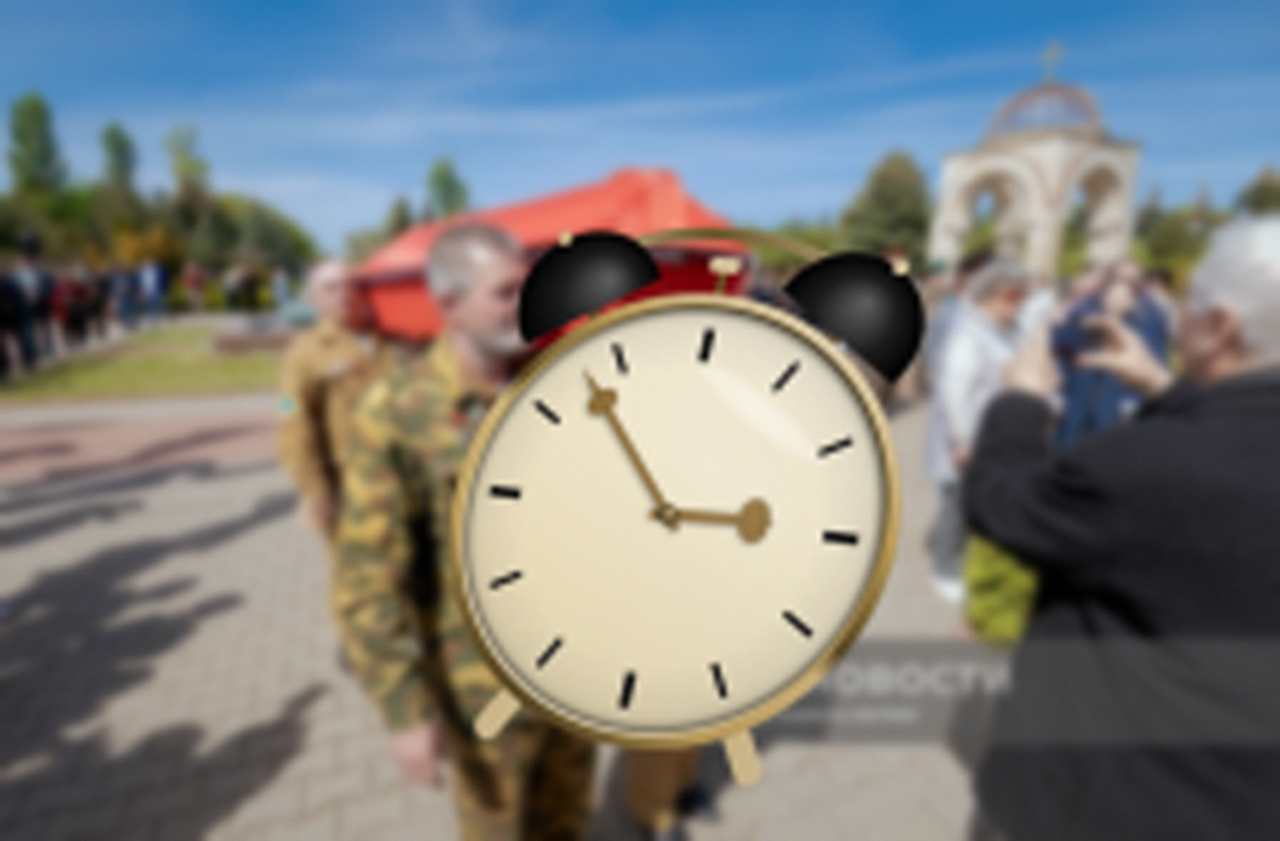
2 h 53 min
